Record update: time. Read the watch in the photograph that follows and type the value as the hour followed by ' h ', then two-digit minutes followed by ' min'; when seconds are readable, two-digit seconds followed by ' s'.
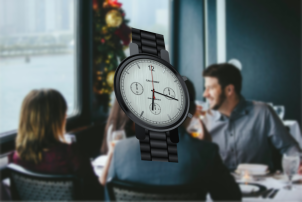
6 h 17 min
